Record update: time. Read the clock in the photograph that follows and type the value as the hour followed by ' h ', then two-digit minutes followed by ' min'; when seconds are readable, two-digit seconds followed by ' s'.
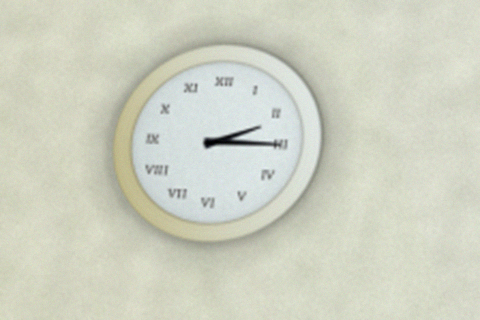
2 h 15 min
